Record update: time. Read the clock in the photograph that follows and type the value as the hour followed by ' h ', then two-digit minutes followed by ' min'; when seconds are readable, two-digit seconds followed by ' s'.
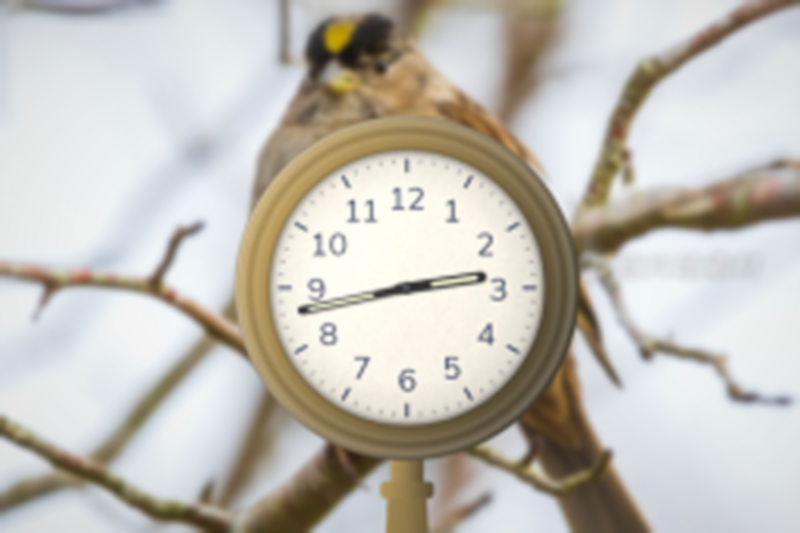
2 h 43 min
